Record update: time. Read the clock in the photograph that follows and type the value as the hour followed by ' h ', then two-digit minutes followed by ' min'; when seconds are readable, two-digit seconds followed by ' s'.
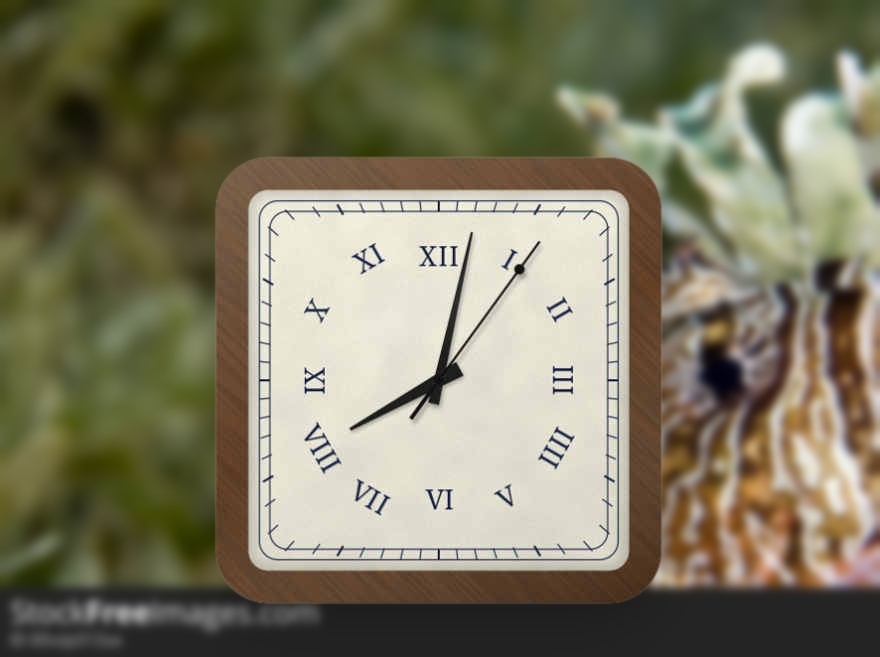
8 h 02 min 06 s
